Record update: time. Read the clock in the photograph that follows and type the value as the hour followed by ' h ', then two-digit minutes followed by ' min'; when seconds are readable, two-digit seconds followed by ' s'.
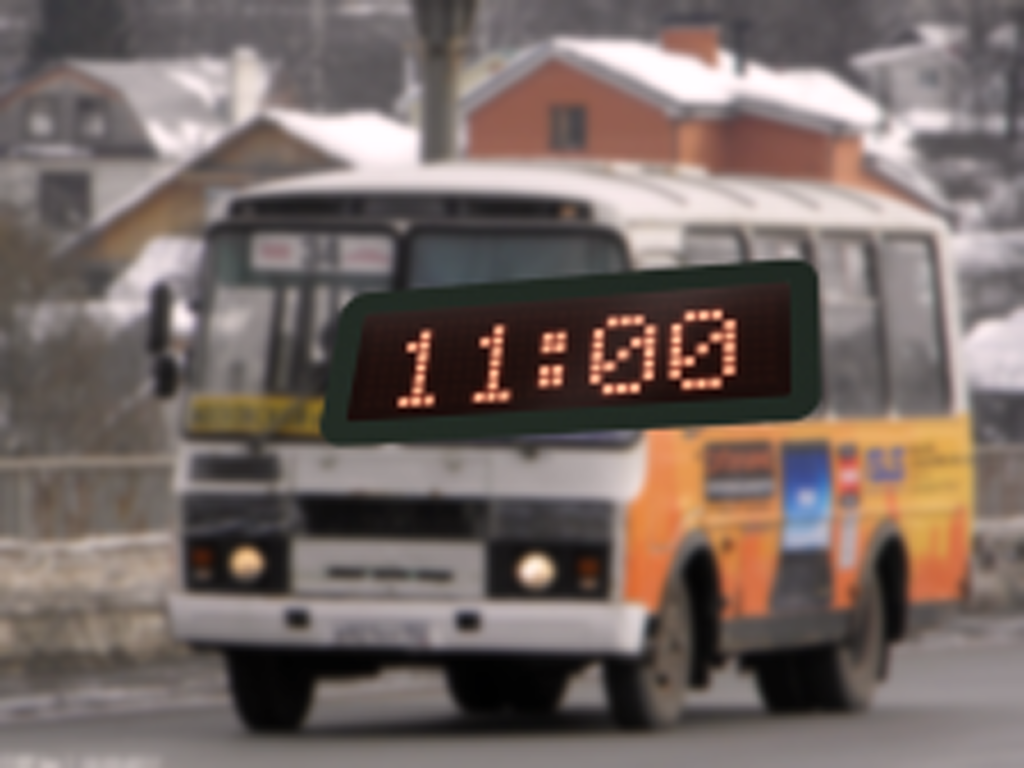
11 h 00 min
